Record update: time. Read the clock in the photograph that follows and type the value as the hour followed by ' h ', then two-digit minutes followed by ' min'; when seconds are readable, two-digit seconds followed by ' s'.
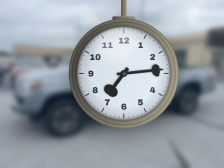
7 h 14 min
